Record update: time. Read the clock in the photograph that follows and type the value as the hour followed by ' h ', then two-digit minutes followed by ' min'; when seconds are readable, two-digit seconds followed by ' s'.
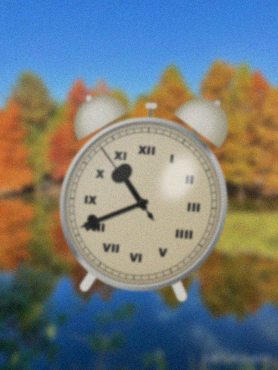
10 h 40 min 53 s
